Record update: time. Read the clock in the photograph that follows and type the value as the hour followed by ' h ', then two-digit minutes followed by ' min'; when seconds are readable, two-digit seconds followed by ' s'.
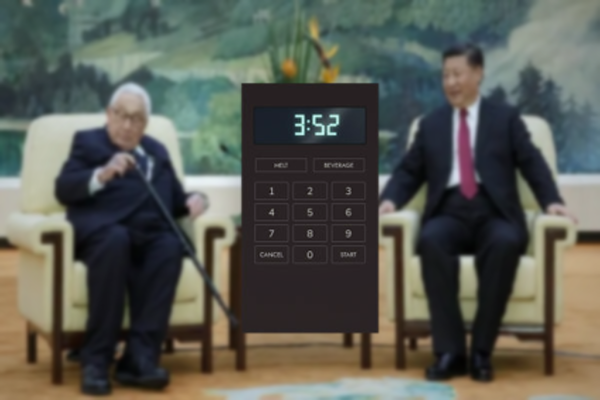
3 h 52 min
